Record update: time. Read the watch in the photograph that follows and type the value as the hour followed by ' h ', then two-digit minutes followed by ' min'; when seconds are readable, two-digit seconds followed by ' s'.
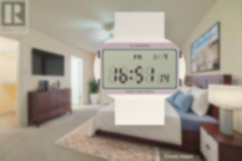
16 h 51 min 14 s
